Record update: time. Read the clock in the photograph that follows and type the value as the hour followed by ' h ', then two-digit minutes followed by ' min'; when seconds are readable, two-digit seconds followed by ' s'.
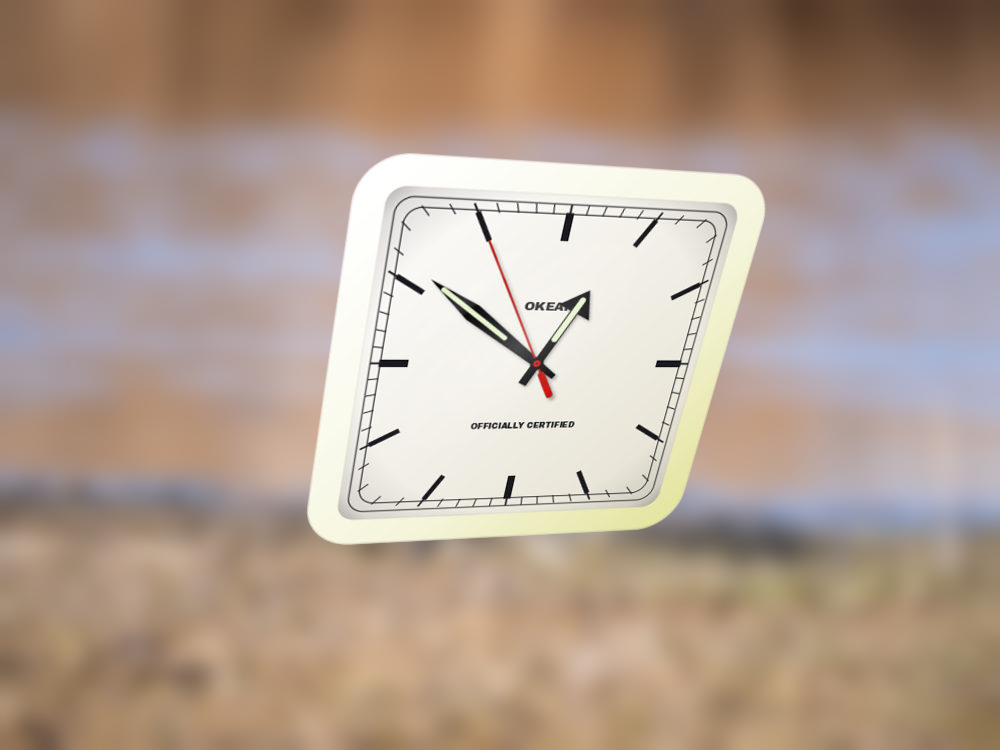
12 h 50 min 55 s
